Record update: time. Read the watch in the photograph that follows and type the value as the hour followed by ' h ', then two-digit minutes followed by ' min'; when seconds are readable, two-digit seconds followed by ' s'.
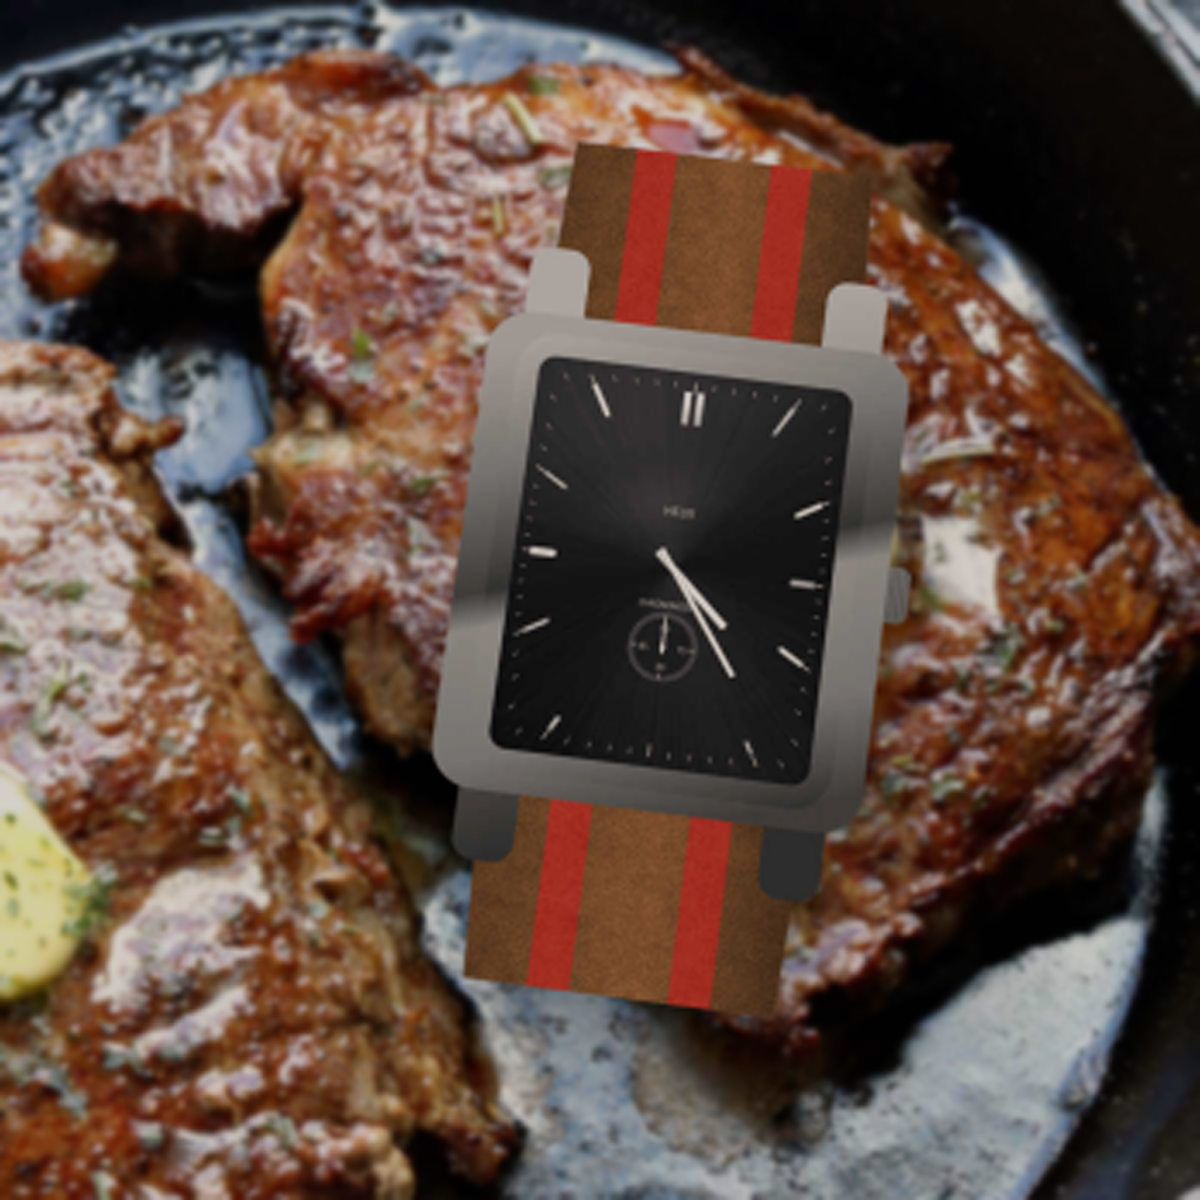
4 h 24 min
